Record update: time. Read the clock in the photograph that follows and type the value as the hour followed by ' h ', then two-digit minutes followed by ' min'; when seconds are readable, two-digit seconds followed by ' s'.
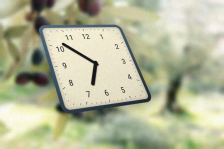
6 h 52 min
